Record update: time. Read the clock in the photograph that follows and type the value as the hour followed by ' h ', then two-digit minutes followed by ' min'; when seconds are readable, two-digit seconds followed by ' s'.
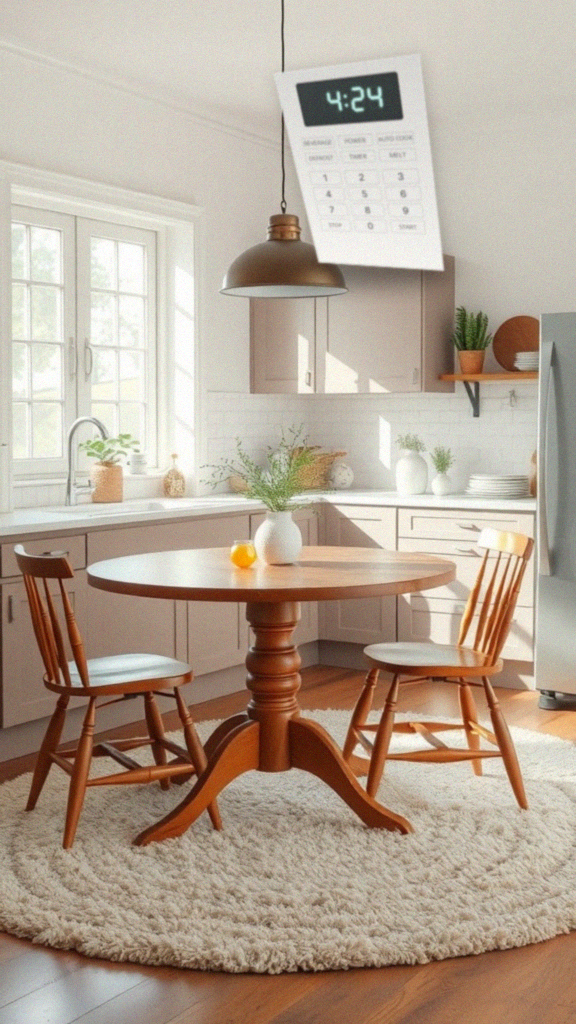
4 h 24 min
